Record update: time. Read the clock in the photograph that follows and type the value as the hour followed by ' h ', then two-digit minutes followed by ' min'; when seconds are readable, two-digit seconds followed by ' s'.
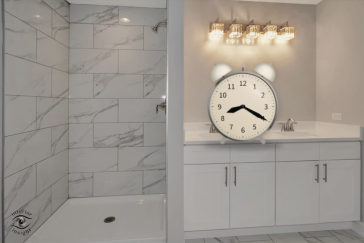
8 h 20 min
